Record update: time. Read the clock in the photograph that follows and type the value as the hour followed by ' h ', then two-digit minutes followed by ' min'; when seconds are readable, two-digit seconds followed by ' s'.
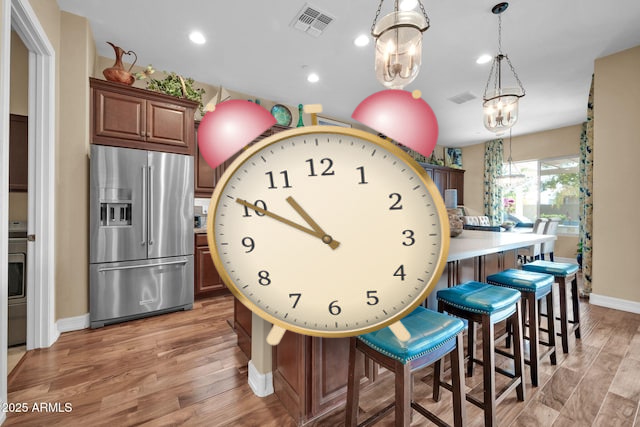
10 h 50 min
